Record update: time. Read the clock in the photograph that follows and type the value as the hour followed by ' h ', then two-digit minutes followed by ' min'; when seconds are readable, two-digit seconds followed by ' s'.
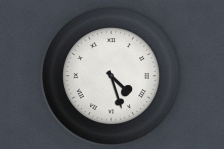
4 h 27 min
